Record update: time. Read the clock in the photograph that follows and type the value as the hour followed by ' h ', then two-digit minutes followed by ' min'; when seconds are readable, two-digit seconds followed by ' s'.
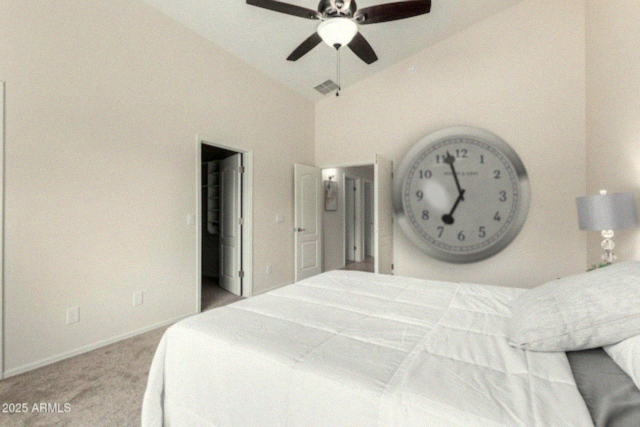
6 h 57 min
